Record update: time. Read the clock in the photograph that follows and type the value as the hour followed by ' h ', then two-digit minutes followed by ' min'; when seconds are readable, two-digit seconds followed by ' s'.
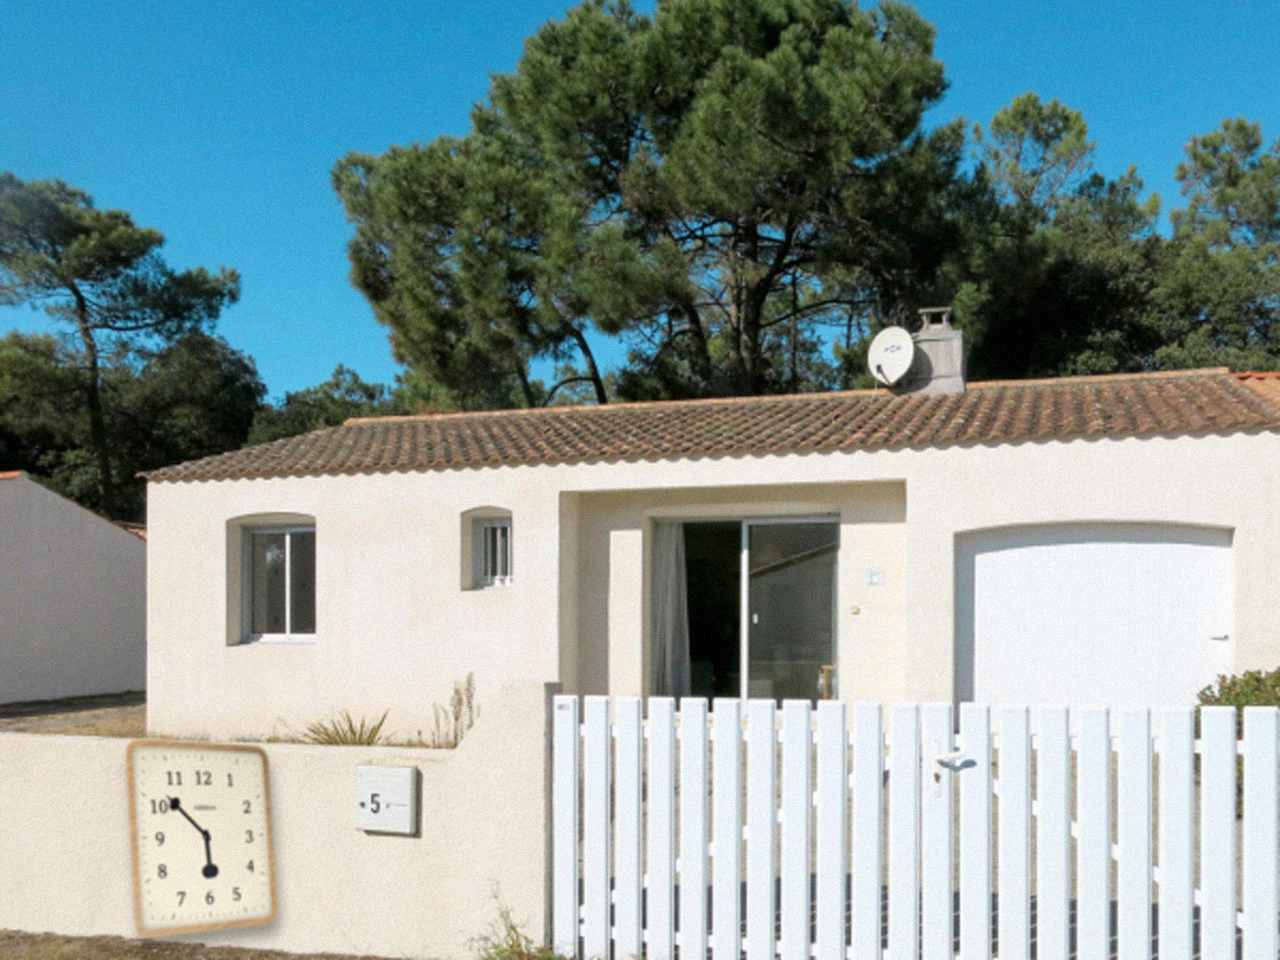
5 h 52 min
